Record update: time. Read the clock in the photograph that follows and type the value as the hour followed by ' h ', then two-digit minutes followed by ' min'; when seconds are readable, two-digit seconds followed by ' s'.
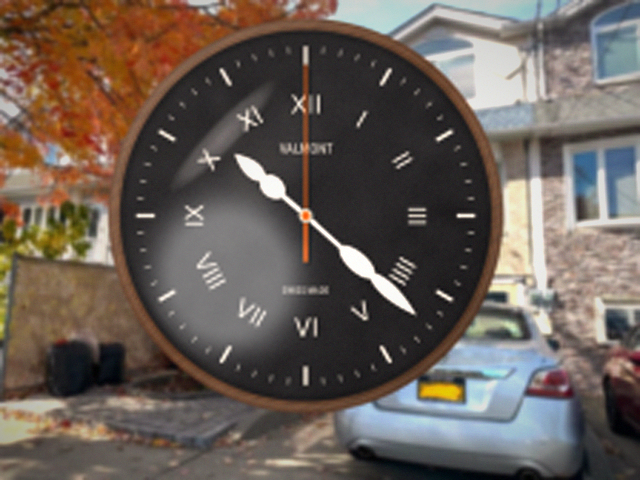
10 h 22 min 00 s
